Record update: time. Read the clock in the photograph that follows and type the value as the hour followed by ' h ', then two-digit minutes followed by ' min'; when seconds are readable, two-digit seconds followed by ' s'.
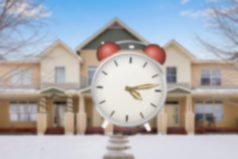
4 h 13 min
